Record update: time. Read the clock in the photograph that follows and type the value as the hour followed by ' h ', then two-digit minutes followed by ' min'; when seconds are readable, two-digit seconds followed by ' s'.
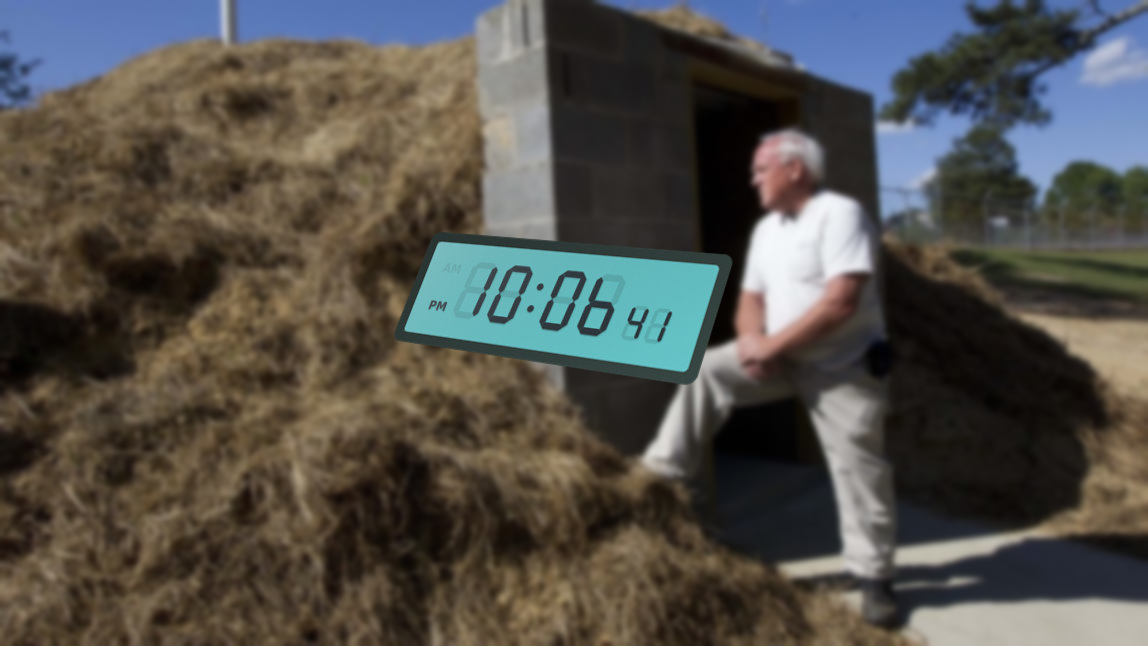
10 h 06 min 41 s
